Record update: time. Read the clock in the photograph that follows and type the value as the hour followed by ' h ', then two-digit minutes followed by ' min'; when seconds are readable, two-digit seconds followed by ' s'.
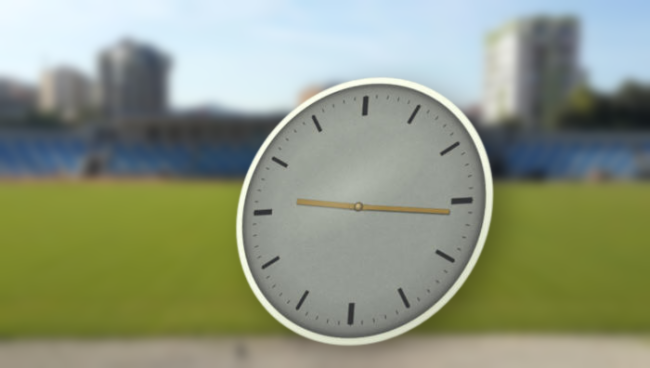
9 h 16 min
